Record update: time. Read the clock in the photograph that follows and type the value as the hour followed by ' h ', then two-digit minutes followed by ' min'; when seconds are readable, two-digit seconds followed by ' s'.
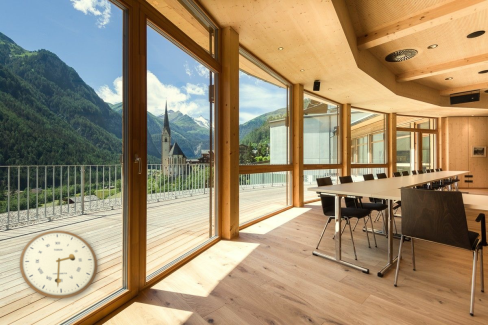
2 h 31 min
